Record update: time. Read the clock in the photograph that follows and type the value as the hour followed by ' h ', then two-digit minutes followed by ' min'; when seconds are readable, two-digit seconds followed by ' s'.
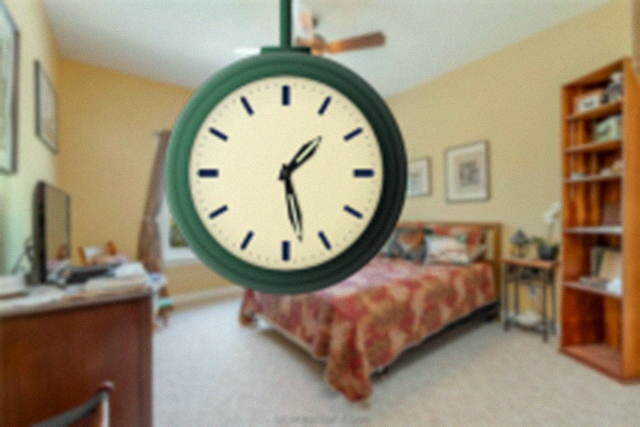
1 h 28 min
